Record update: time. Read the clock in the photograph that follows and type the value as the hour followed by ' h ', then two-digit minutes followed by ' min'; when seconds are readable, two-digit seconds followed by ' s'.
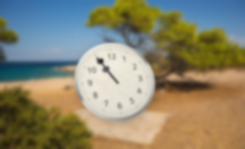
10 h 55 min
